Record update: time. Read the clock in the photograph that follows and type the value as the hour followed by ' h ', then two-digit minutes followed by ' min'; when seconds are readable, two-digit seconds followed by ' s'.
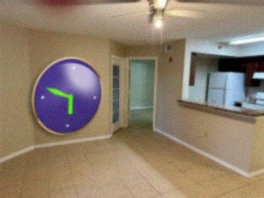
5 h 48 min
